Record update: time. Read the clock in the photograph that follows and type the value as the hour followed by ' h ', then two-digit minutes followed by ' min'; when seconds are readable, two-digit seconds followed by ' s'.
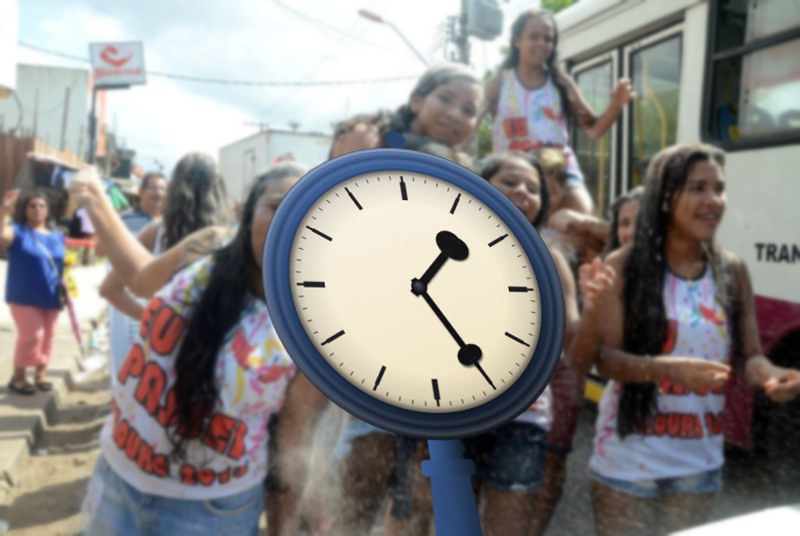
1 h 25 min
